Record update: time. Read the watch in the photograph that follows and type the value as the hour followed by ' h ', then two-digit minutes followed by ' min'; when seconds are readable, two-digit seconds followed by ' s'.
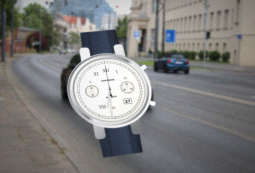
6 h 31 min
